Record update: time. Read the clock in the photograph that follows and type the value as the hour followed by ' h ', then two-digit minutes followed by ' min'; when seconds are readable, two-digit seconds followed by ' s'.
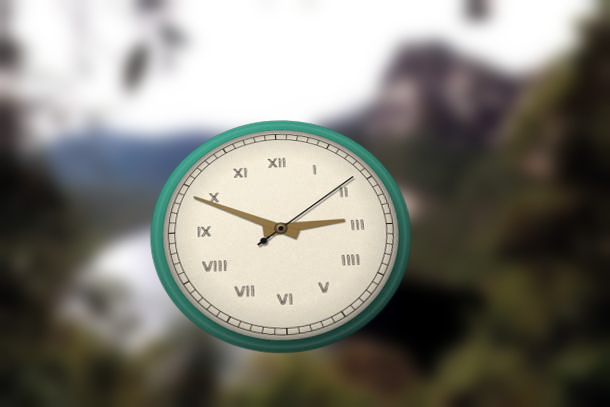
2 h 49 min 09 s
